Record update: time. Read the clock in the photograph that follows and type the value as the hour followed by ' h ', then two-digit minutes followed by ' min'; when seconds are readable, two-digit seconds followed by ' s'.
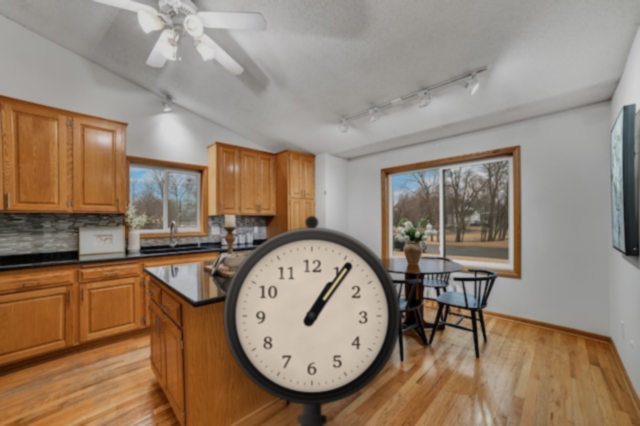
1 h 06 min
